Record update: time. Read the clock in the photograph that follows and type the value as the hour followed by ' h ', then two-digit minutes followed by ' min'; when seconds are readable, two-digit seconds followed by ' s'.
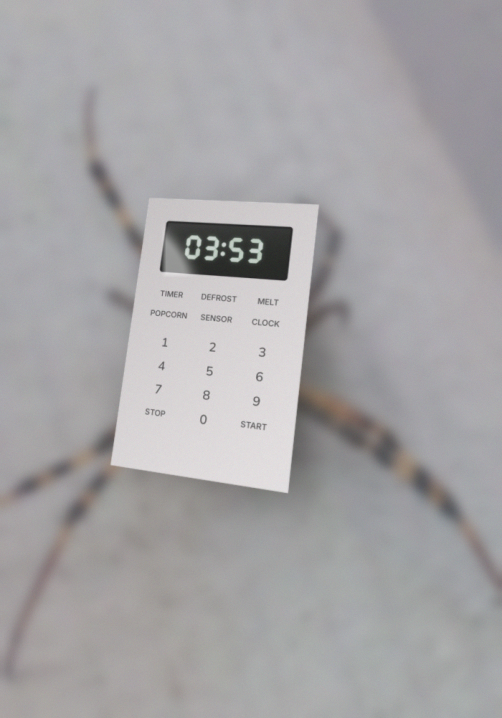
3 h 53 min
